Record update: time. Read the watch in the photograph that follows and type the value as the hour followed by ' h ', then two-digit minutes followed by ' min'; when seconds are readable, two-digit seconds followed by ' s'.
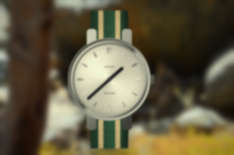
1 h 38 min
